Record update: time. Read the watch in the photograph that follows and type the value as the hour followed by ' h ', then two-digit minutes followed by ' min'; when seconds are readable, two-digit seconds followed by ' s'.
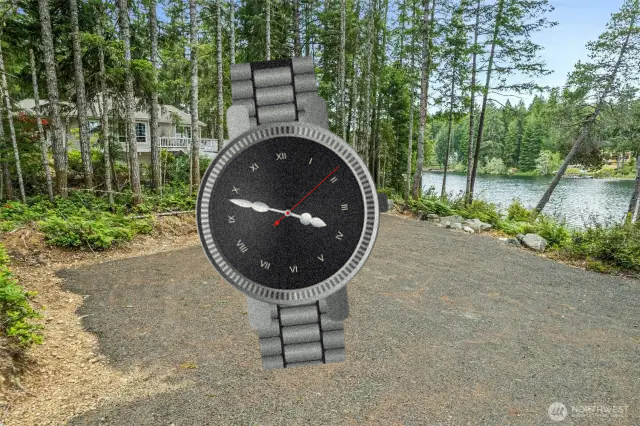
3 h 48 min 09 s
